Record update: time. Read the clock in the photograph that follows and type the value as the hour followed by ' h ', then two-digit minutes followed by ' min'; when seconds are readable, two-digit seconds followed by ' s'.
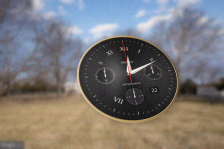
12 h 11 min
